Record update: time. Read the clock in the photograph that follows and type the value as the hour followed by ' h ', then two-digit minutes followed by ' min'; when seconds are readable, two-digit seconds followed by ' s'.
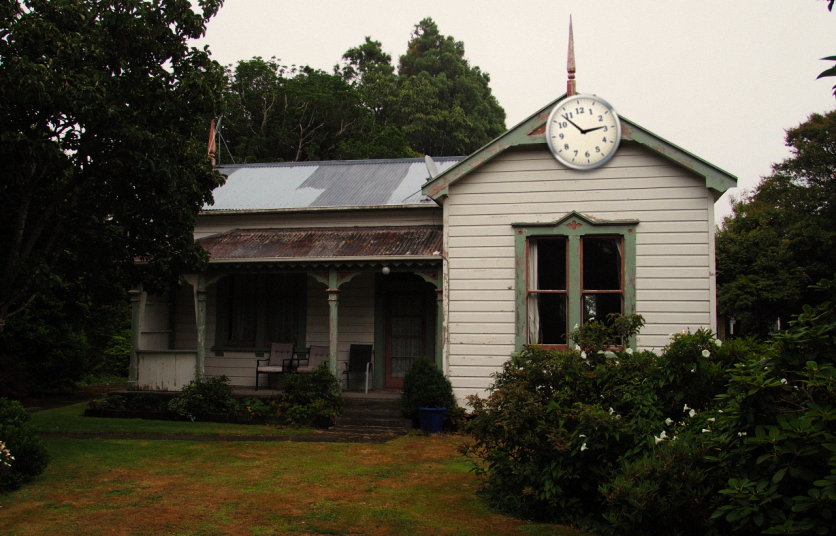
2 h 53 min
